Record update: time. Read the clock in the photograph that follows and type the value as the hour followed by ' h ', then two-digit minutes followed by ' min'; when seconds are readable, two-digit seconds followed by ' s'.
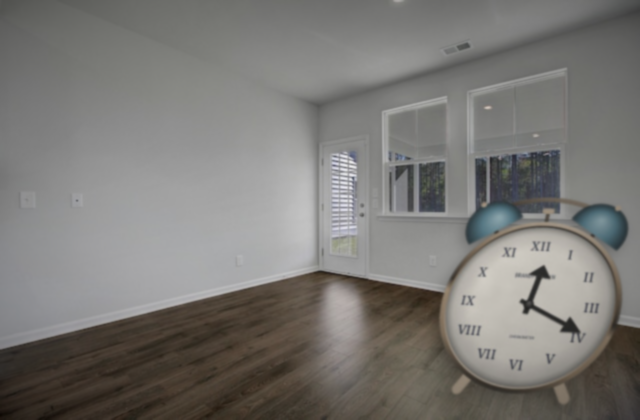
12 h 19 min
